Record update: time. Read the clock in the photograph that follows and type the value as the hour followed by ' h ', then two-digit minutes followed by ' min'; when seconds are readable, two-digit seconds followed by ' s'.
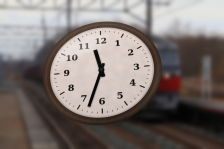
11 h 33 min
